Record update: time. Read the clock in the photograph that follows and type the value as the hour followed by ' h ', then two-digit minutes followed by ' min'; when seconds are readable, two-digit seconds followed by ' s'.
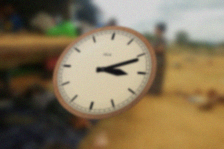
3 h 11 min
